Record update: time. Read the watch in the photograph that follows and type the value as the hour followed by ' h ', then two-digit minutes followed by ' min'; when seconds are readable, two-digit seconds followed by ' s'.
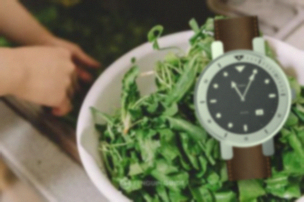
11 h 05 min
